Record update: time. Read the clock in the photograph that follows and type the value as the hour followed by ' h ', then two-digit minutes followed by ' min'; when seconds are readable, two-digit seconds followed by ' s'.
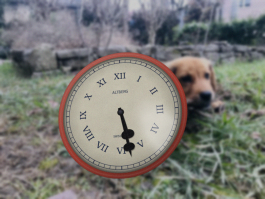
5 h 28 min
